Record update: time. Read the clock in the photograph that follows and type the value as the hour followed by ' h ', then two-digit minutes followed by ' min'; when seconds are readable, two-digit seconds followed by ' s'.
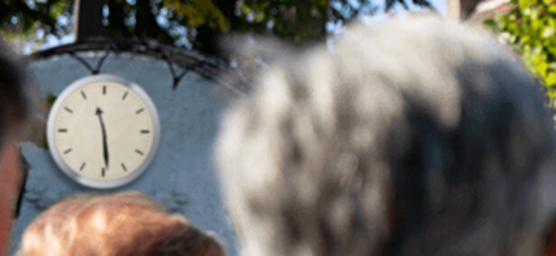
11 h 29 min
